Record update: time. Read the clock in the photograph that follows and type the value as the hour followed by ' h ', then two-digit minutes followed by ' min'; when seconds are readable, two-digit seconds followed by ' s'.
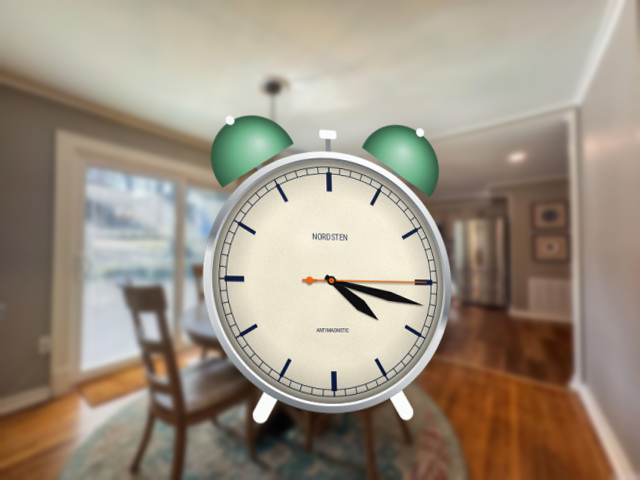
4 h 17 min 15 s
